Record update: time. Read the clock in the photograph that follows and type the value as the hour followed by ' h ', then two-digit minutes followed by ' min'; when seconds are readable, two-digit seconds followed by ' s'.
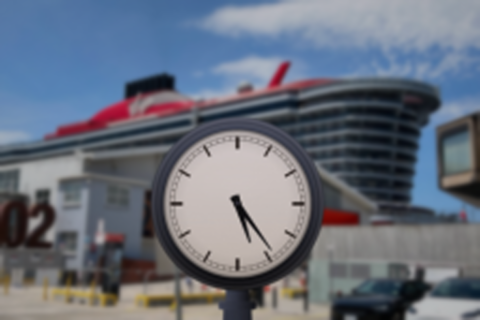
5 h 24 min
